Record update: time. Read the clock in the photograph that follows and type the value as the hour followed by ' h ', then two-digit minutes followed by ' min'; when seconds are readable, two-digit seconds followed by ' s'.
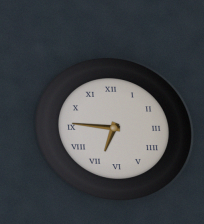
6 h 46 min
